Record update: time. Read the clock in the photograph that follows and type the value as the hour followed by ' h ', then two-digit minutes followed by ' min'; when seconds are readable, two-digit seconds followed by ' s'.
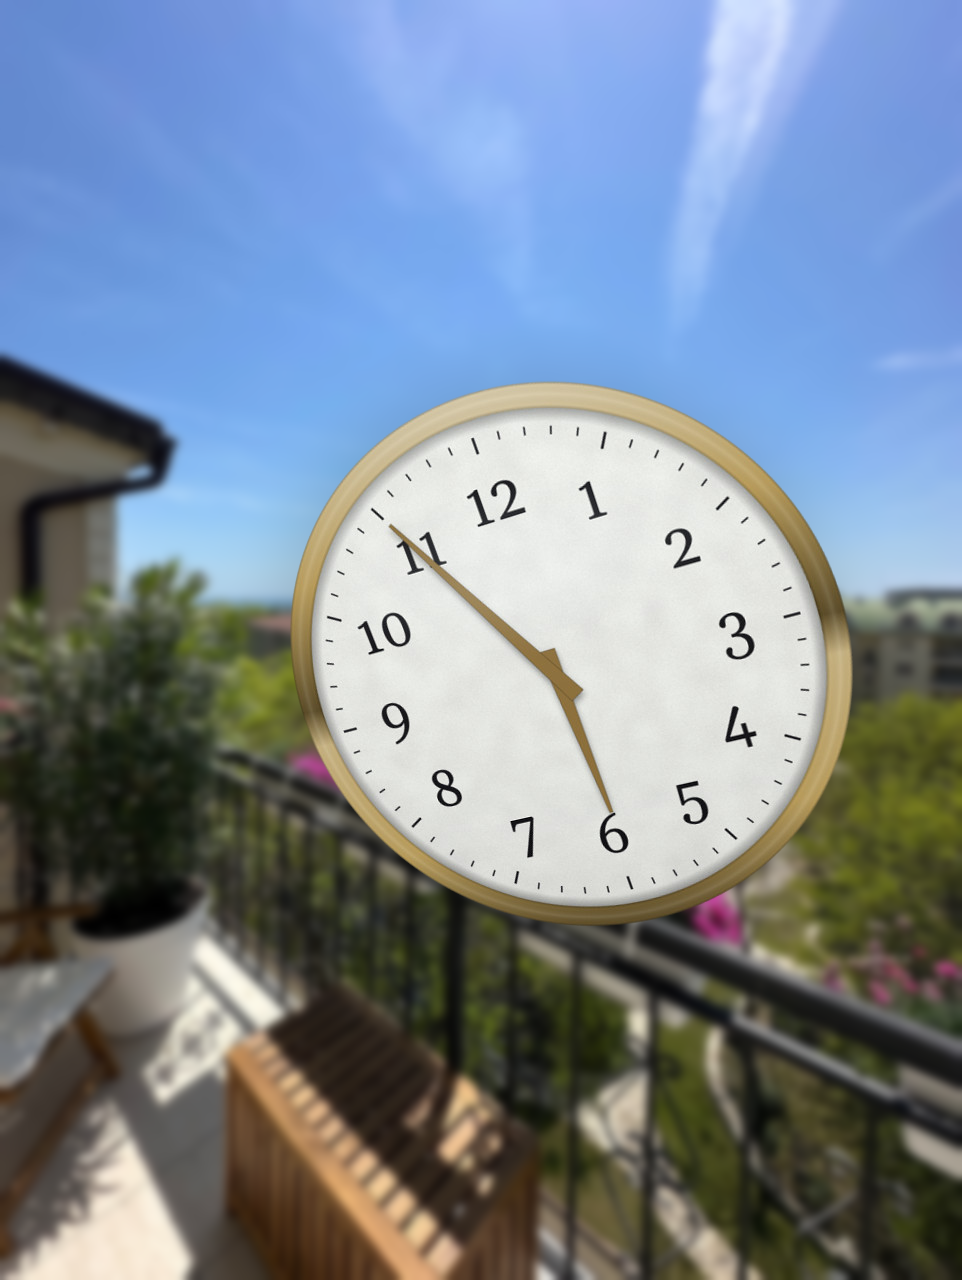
5 h 55 min
